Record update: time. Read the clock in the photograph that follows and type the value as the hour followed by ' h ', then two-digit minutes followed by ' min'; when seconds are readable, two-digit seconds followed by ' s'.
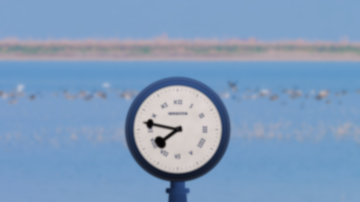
7 h 47 min
